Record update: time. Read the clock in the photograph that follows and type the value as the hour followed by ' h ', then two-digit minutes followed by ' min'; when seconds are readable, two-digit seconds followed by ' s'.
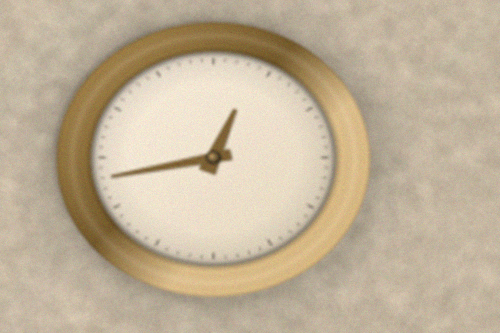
12 h 43 min
